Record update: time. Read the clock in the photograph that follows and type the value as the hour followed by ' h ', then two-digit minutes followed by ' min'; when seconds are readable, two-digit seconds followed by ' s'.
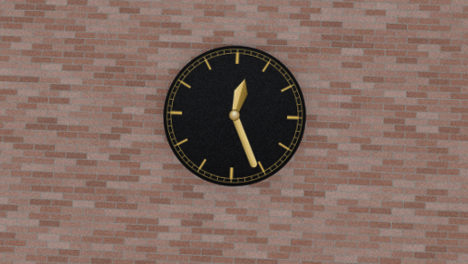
12 h 26 min
